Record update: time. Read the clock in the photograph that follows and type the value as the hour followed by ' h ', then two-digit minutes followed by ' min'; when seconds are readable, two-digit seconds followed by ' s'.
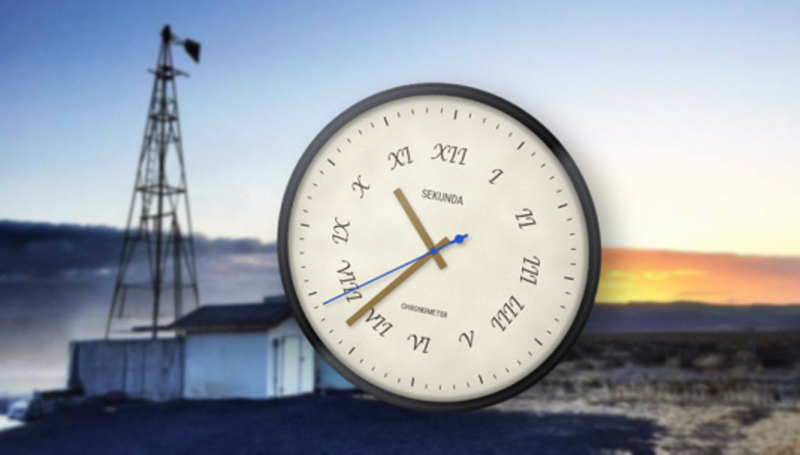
10 h 36 min 39 s
